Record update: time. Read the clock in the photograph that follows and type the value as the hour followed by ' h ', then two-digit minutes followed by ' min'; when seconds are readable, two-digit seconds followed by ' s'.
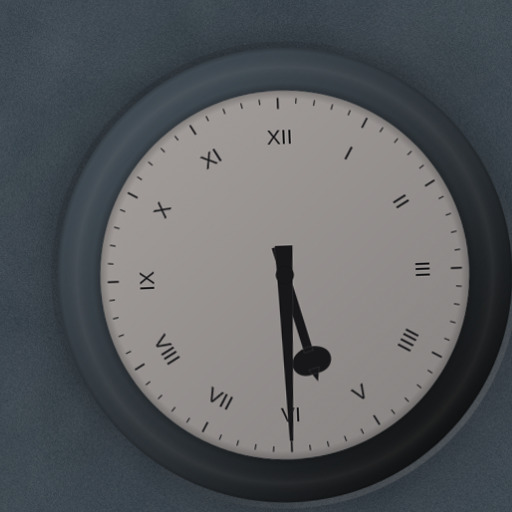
5 h 30 min
